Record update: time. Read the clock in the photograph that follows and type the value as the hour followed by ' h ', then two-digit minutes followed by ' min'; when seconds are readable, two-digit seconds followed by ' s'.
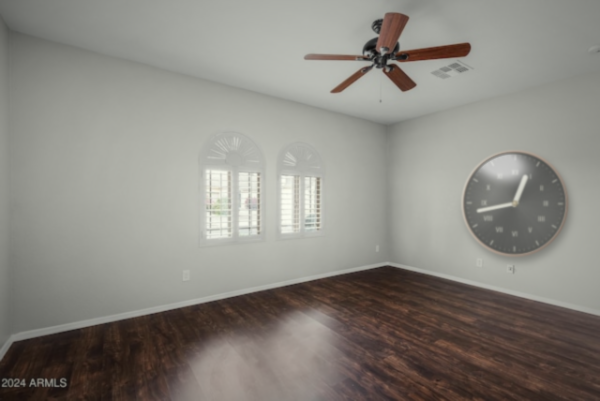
12 h 43 min
